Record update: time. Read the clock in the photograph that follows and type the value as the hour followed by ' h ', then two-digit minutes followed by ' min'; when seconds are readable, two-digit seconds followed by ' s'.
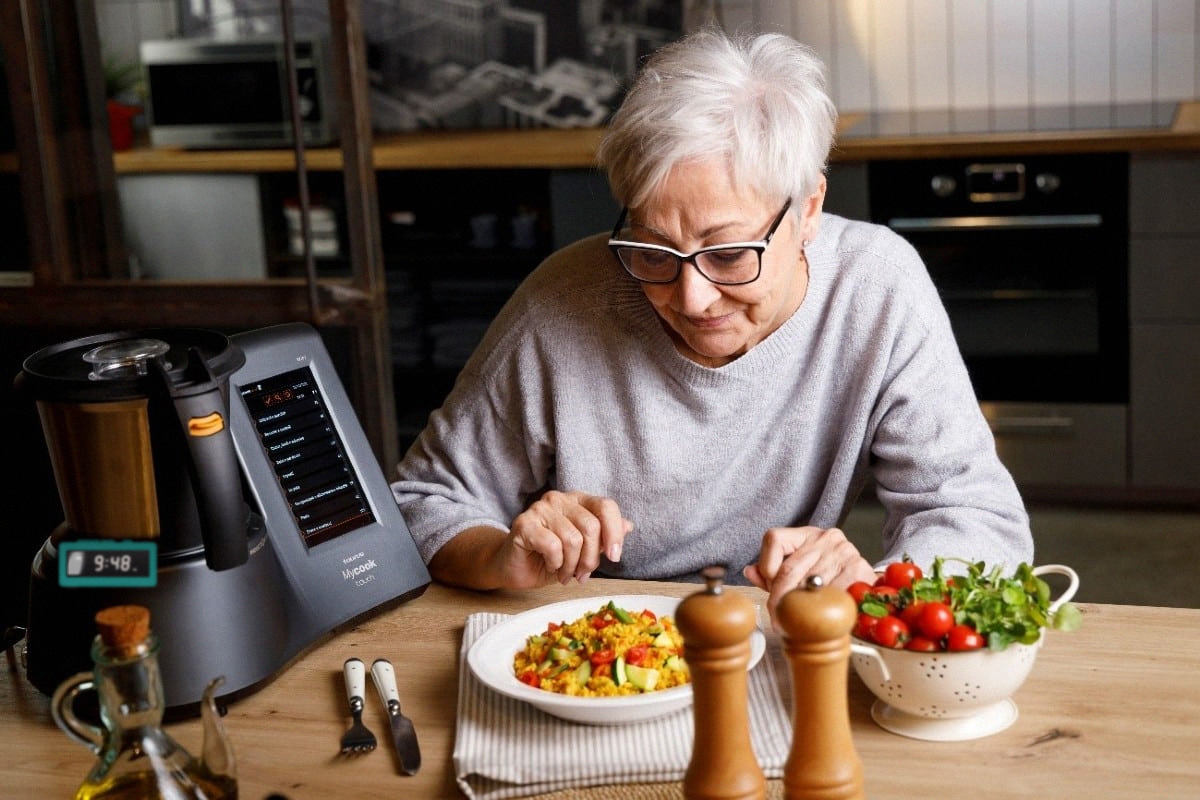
9 h 48 min
